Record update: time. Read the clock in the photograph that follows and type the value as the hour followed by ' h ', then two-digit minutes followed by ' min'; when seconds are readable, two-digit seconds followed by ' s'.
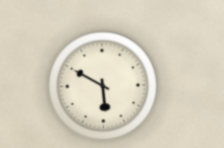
5 h 50 min
